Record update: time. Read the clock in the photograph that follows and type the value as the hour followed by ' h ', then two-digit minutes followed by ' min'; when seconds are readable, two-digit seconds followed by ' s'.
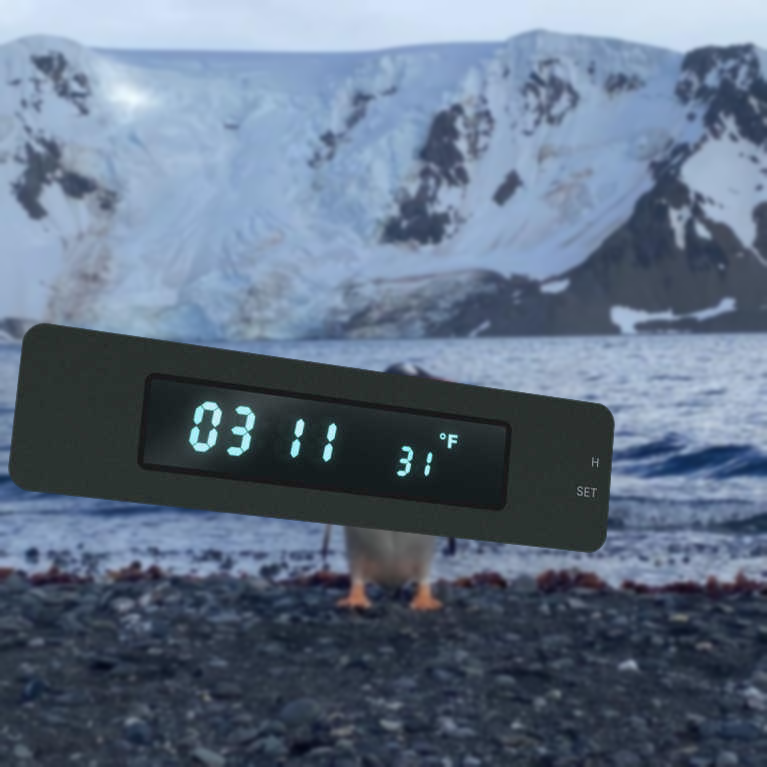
3 h 11 min
